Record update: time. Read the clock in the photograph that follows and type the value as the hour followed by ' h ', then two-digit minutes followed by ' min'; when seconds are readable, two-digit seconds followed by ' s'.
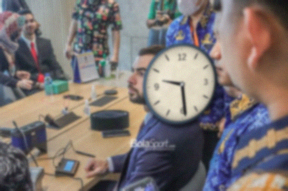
9 h 29 min
